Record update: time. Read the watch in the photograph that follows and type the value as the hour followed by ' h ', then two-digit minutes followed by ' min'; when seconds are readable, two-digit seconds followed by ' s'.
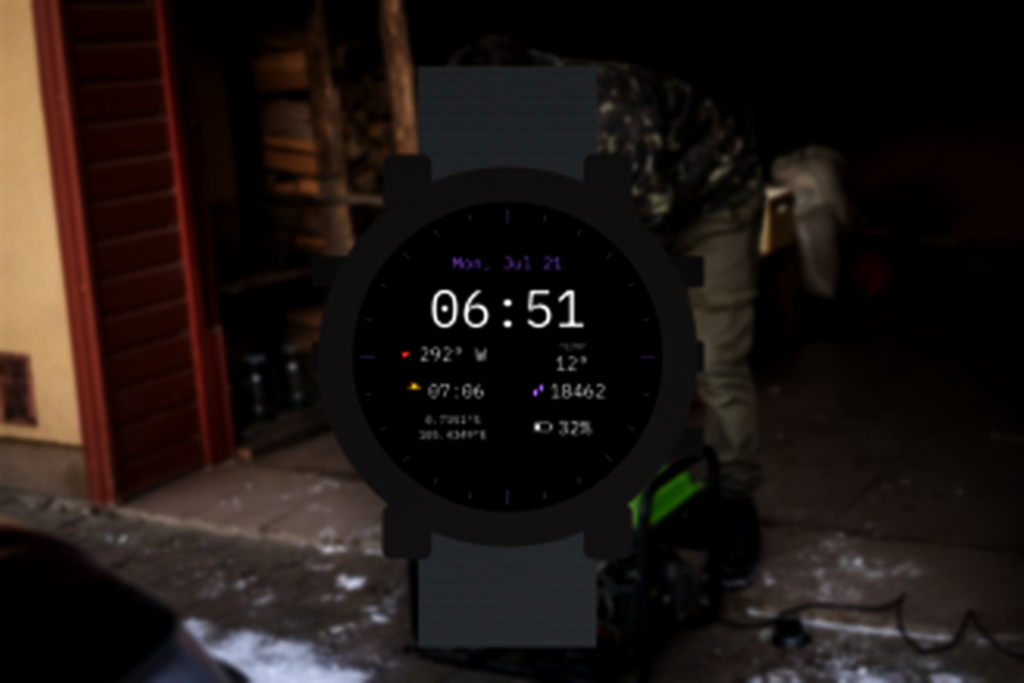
6 h 51 min
